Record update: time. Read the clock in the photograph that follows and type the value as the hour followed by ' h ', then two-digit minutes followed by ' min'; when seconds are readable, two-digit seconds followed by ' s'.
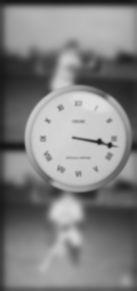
3 h 17 min
